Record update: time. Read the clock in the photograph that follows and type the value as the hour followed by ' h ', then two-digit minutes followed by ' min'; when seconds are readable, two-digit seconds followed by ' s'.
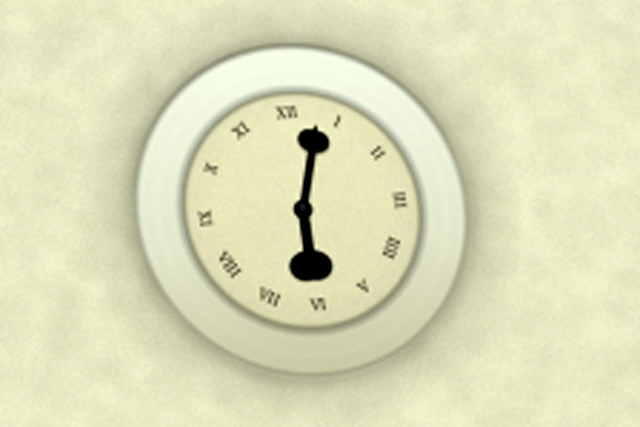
6 h 03 min
